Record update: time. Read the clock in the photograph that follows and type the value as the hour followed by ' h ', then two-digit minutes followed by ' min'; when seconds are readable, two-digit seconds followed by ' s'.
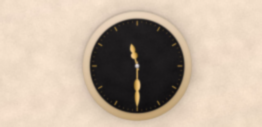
11 h 30 min
